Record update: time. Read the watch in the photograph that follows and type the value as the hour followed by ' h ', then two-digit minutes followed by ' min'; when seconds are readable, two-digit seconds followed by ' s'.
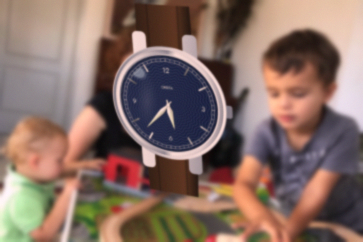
5 h 37 min
